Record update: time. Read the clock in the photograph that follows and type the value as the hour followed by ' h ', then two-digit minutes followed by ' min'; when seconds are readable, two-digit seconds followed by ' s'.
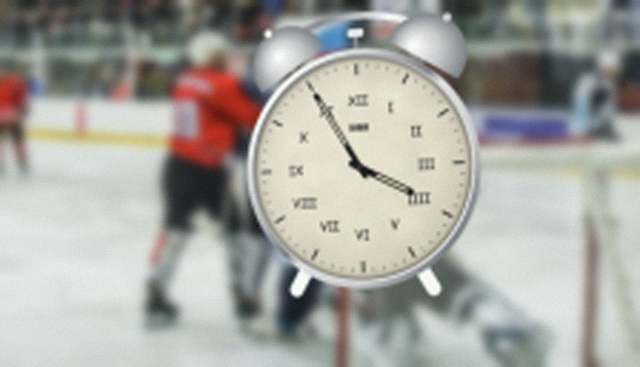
3 h 55 min
